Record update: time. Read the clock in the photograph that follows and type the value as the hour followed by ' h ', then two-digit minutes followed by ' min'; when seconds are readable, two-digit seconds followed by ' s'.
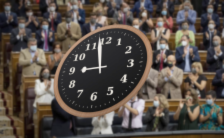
8 h 58 min
